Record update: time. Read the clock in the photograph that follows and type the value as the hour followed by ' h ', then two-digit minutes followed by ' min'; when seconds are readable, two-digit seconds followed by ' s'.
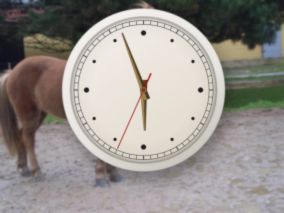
5 h 56 min 34 s
